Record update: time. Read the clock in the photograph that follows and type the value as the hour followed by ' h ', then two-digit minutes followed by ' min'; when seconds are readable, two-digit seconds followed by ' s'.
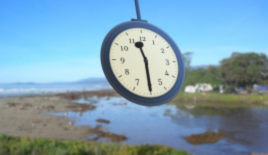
11 h 30 min
